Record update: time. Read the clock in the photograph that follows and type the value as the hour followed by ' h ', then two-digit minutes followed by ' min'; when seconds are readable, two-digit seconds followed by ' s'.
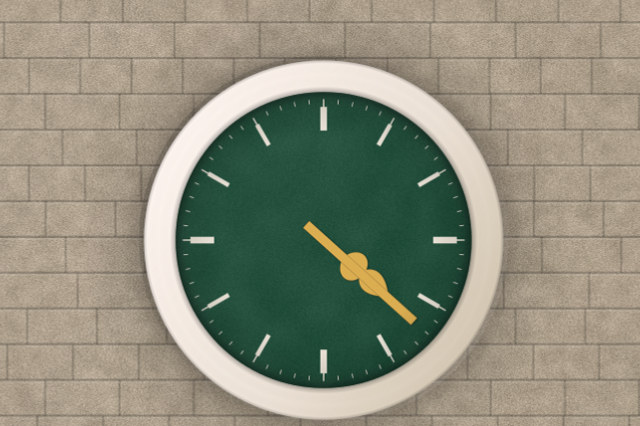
4 h 22 min
